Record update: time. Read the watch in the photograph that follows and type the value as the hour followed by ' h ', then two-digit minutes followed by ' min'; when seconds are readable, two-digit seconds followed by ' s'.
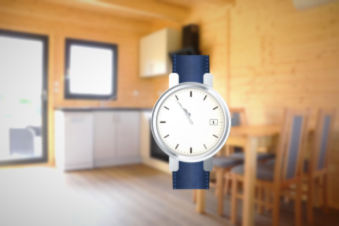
10 h 54 min
